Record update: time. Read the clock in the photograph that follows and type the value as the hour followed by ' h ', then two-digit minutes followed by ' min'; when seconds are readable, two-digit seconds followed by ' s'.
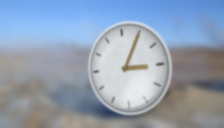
3 h 05 min
